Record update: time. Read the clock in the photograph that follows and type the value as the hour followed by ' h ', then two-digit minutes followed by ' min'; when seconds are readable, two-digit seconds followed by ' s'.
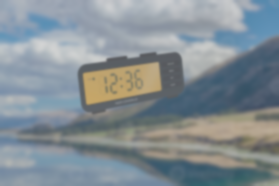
12 h 36 min
